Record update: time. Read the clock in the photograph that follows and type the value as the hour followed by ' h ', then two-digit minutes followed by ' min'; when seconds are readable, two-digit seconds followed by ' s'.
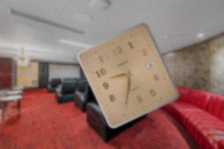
9 h 35 min
